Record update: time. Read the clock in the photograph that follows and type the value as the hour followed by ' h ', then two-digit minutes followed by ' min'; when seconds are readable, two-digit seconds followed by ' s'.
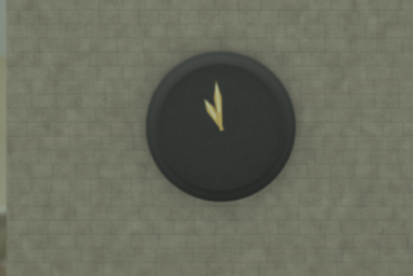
10 h 59 min
